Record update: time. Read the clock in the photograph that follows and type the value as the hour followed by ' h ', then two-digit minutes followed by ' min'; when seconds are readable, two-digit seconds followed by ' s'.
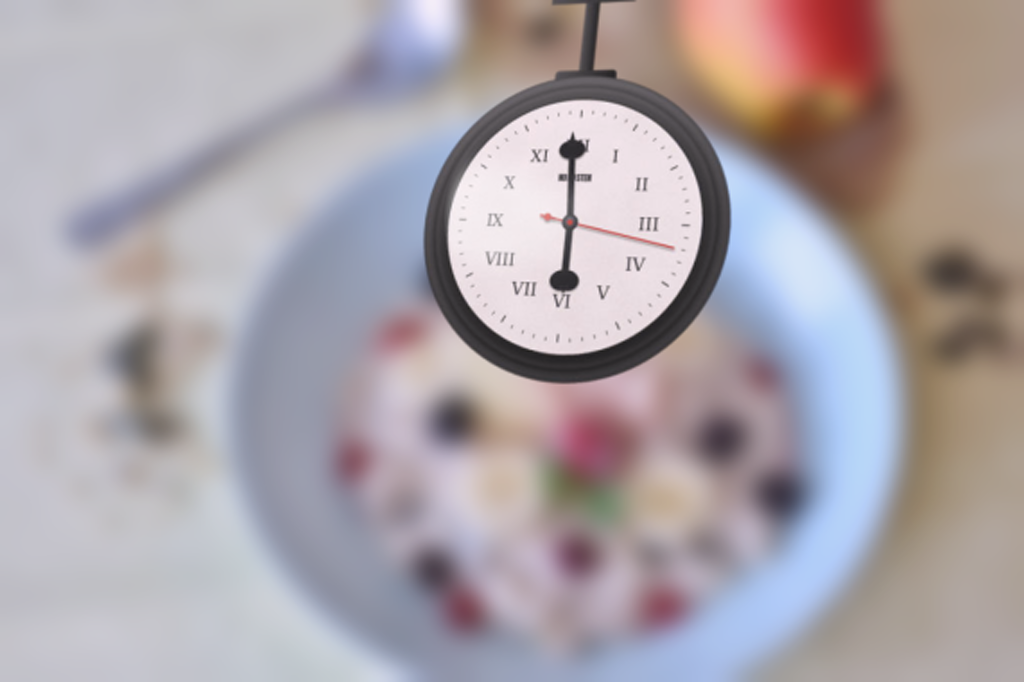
5 h 59 min 17 s
